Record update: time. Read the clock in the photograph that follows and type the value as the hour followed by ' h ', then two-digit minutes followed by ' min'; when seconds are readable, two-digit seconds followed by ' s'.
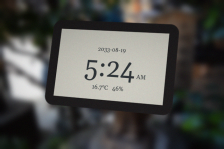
5 h 24 min
